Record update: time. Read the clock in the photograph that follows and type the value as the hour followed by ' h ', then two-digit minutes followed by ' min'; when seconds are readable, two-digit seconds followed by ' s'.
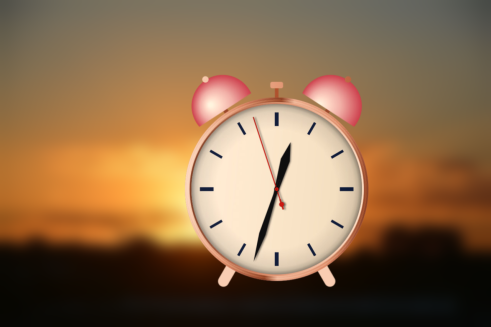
12 h 32 min 57 s
